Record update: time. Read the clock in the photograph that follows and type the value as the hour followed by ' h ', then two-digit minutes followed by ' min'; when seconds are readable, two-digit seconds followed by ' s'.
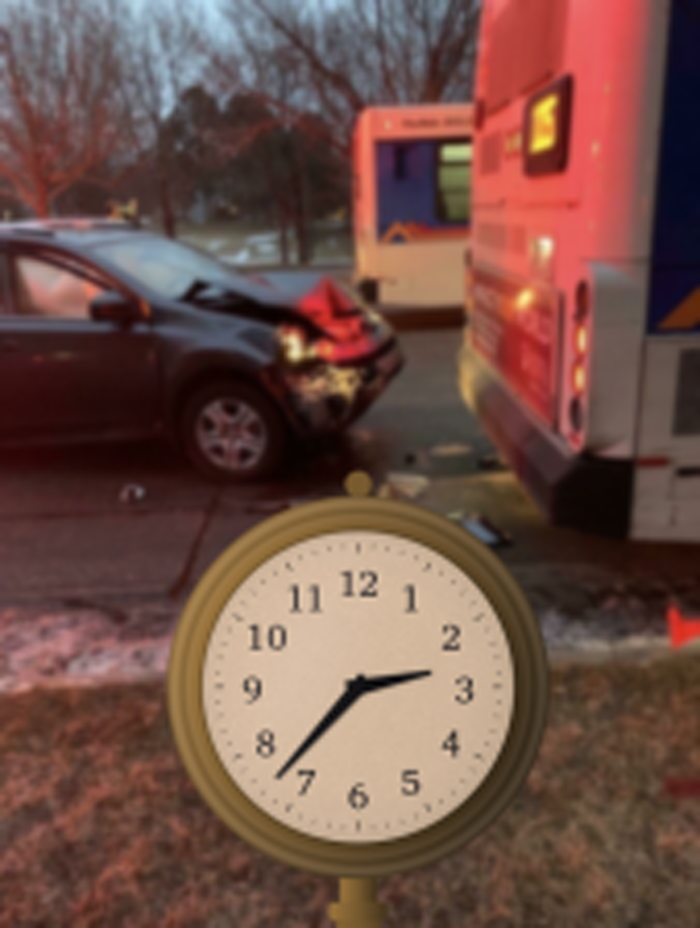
2 h 37 min
